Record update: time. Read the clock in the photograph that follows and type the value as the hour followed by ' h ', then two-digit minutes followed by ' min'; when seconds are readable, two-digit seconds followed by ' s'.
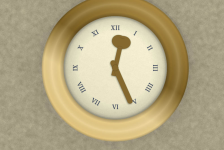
12 h 26 min
